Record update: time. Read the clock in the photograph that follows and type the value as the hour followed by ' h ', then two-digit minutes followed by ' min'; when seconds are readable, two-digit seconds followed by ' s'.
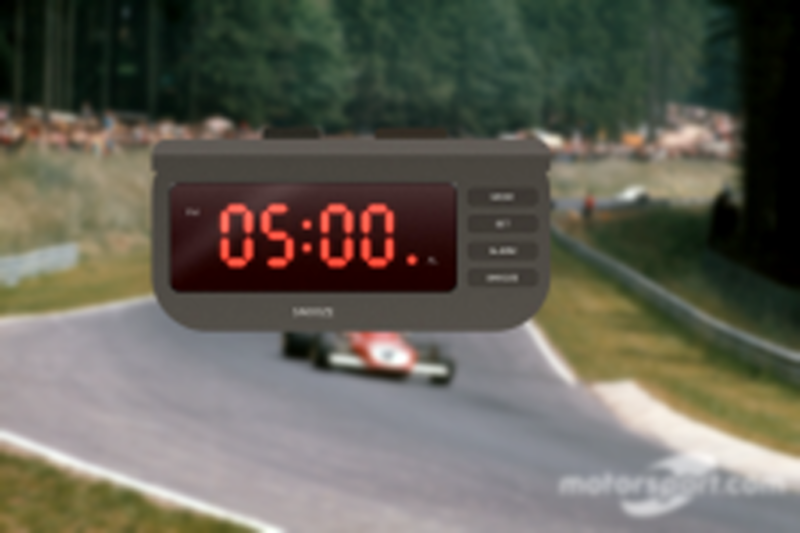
5 h 00 min
